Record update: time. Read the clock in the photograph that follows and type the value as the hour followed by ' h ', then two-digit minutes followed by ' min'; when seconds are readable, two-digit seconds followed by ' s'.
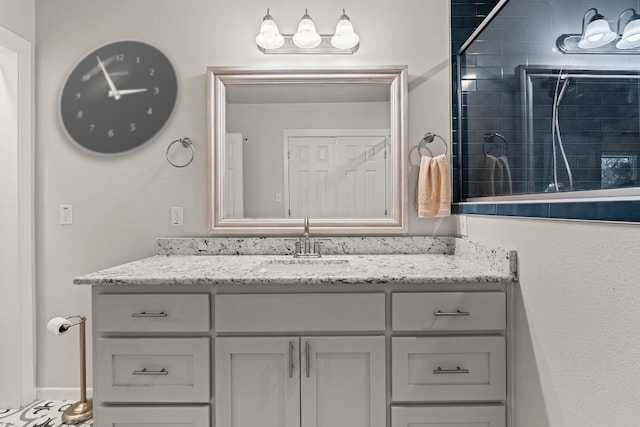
2 h 55 min
